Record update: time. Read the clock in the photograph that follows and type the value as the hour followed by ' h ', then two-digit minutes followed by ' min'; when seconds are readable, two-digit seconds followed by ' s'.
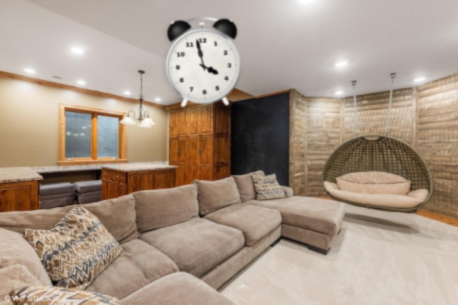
3 h 58 min
